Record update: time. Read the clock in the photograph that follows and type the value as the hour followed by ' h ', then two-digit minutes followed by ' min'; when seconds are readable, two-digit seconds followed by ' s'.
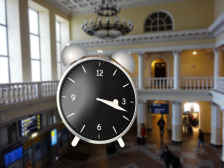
3 h 18 min
